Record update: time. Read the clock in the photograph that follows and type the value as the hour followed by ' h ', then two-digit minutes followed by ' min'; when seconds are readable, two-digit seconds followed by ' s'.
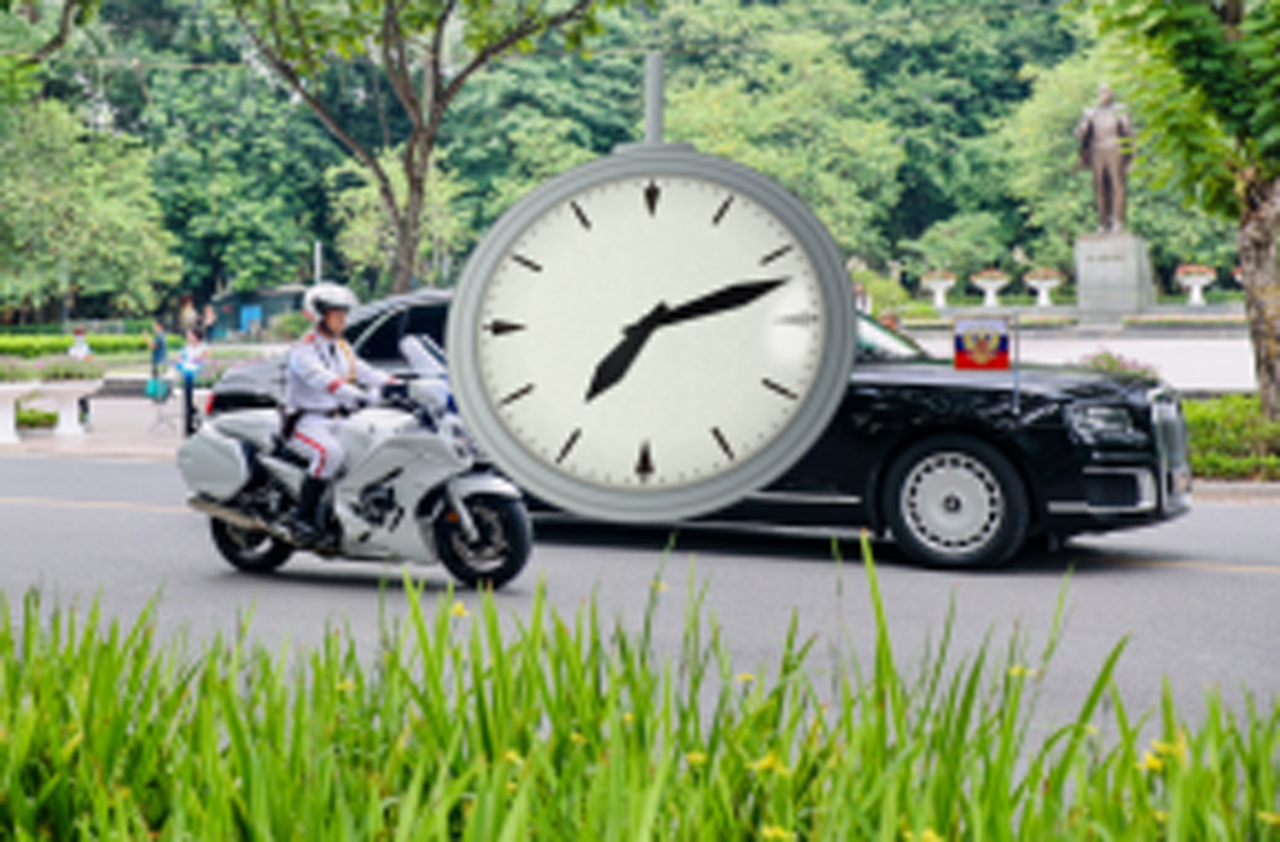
7 h 12 min
